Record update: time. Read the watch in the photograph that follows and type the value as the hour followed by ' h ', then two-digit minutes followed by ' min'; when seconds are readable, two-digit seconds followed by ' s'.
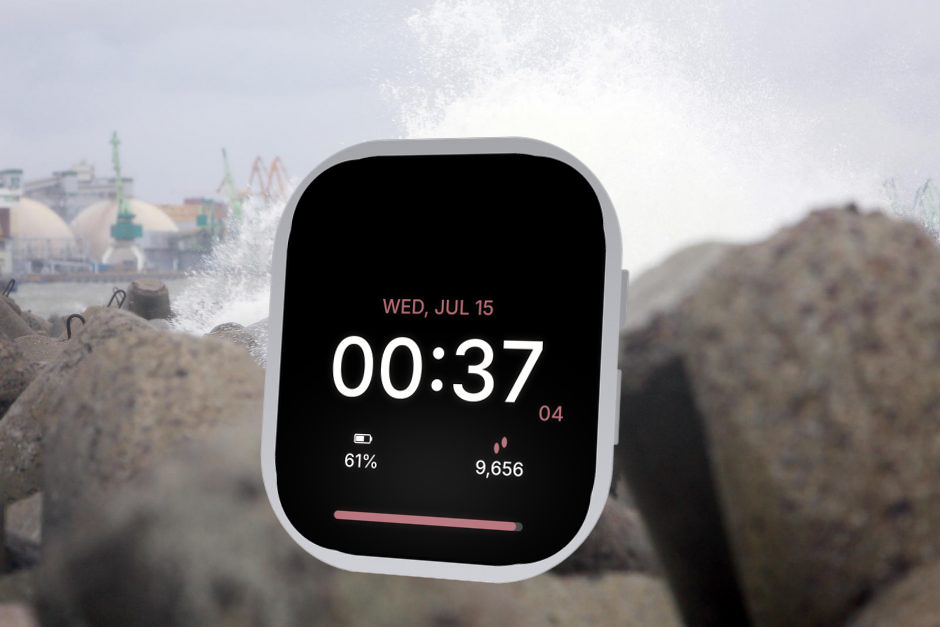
0 h 37 min 04 s
